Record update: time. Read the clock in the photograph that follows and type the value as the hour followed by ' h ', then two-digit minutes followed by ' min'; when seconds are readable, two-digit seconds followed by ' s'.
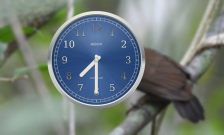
7 h 30 min
